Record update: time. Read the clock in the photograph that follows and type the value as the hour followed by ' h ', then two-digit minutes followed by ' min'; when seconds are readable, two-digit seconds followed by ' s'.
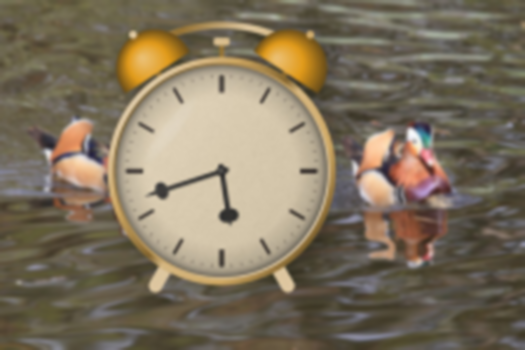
5 h 42 min
